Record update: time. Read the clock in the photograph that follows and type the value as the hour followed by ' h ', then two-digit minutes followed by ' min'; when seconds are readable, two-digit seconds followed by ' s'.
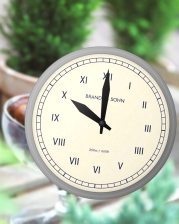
10 h 00 min
